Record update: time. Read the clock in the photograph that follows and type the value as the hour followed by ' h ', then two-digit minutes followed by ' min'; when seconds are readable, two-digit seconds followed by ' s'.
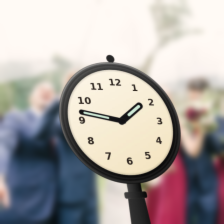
1 h 47 min
